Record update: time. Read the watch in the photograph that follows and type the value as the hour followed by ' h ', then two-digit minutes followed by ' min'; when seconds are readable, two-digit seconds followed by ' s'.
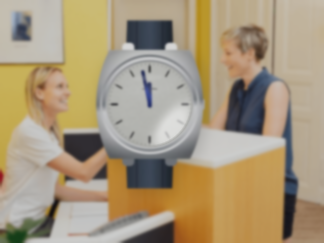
11 h 58 min
